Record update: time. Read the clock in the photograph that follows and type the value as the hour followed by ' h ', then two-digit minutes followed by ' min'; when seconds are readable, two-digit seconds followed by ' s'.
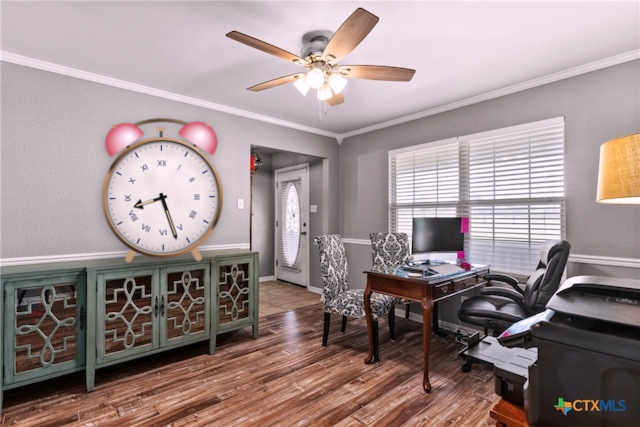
8 h 27 min
